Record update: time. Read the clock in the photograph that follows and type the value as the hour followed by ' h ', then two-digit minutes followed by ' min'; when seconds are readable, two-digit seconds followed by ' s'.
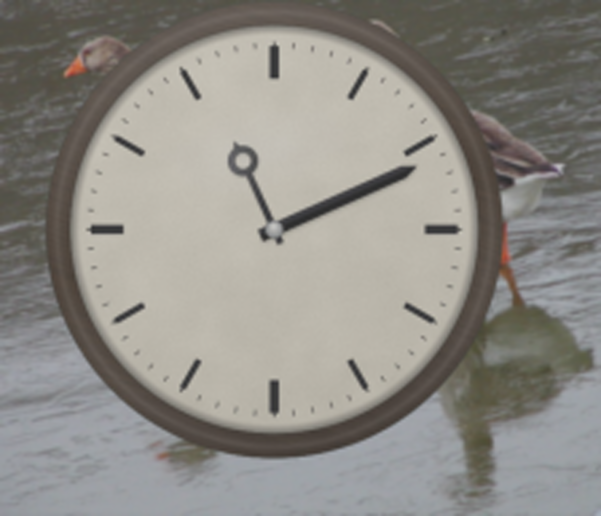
11 h 11 min
